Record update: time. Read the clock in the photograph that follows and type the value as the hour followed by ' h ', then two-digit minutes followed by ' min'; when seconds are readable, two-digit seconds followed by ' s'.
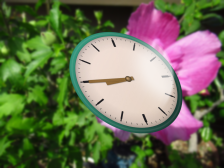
8 h 45 min
